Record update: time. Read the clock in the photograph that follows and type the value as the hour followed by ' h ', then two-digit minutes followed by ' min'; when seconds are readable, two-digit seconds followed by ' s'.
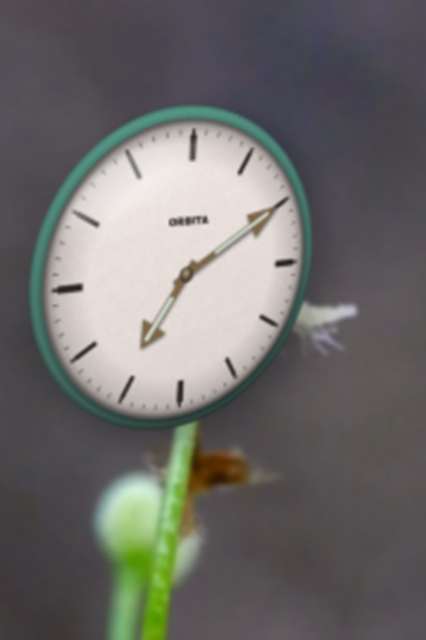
7 h 10 min
